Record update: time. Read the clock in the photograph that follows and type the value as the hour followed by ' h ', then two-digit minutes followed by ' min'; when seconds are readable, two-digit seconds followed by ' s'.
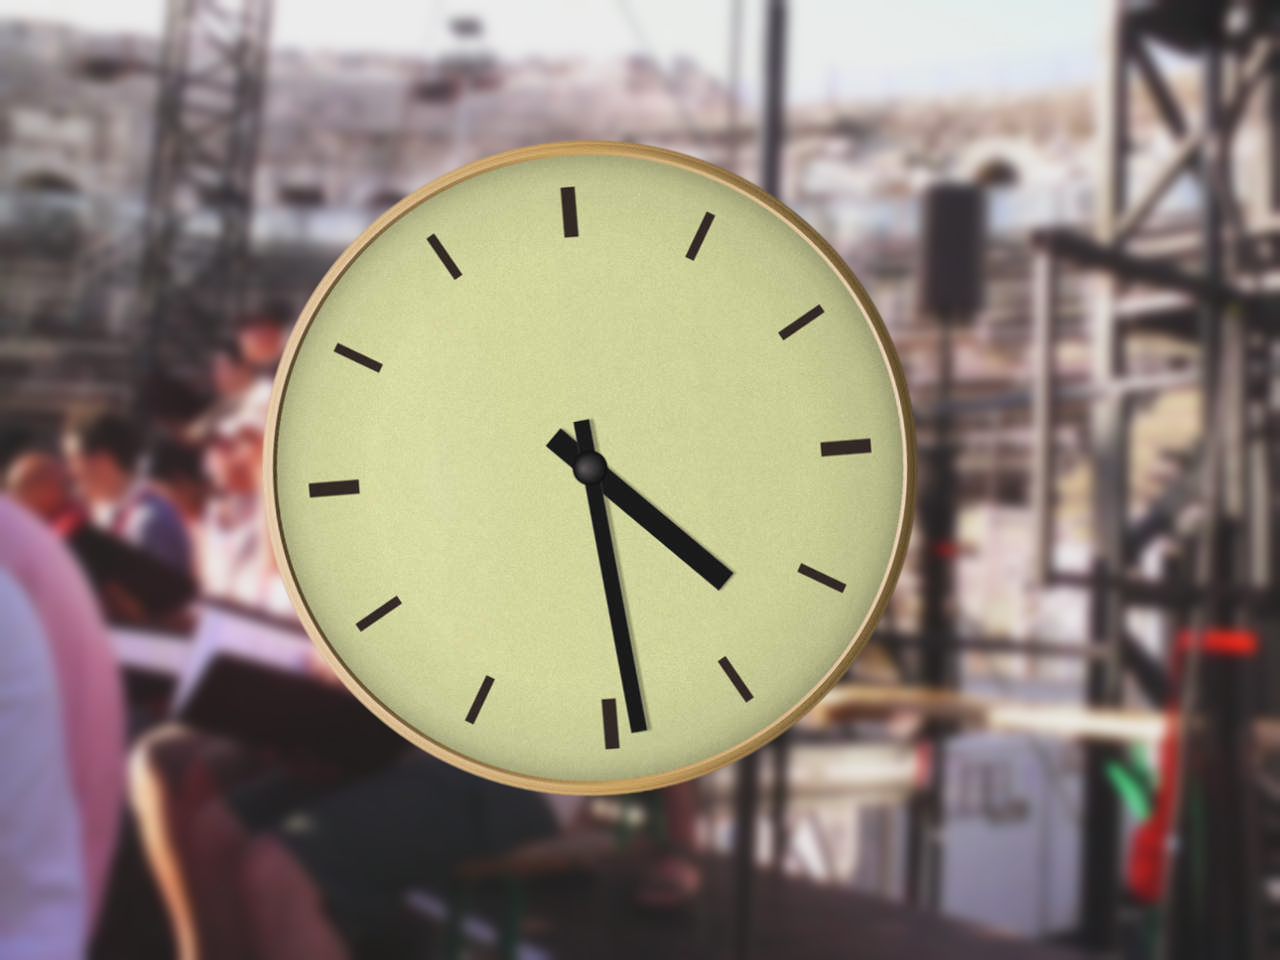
4 h 29 min
